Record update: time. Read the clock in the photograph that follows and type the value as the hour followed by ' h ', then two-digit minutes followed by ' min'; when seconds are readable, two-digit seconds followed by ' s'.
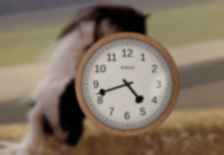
4 h 42 min
